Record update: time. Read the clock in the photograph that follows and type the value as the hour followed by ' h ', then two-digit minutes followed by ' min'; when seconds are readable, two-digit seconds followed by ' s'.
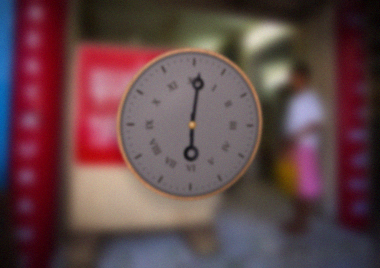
6 h 01 min
